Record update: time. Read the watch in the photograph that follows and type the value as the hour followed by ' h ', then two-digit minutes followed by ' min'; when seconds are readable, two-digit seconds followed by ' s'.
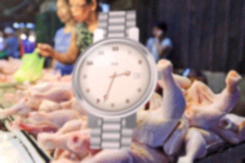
2 h 33 min
